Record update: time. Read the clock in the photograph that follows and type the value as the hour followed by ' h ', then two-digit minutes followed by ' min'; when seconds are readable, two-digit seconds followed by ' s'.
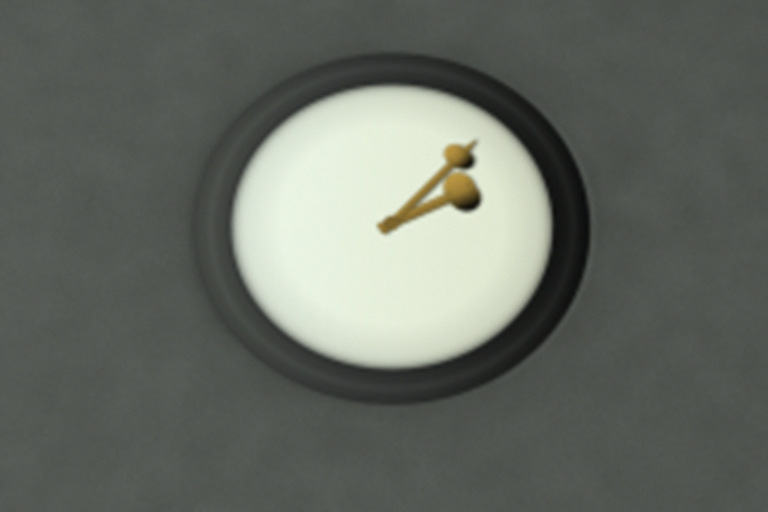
2 h 07 min
